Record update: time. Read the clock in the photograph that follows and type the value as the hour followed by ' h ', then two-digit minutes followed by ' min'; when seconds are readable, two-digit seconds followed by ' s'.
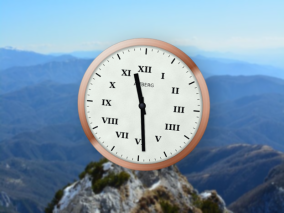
11 h 29 min
